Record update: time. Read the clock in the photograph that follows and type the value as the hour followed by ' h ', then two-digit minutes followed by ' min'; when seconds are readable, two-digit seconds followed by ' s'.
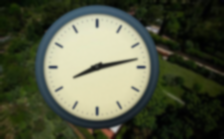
8 h 13 min
